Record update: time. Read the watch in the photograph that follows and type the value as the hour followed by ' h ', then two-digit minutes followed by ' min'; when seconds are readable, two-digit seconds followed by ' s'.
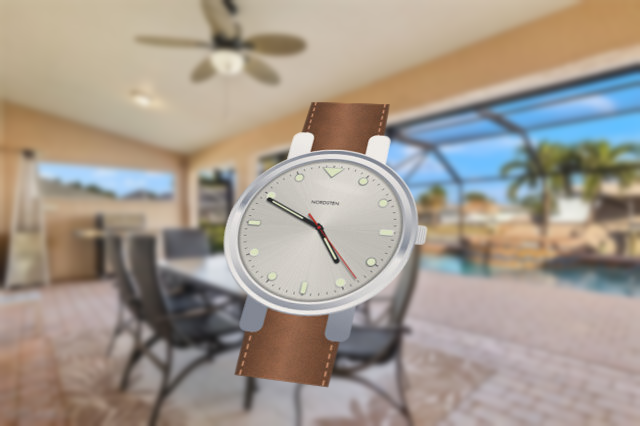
4 h 49 min 23 s
